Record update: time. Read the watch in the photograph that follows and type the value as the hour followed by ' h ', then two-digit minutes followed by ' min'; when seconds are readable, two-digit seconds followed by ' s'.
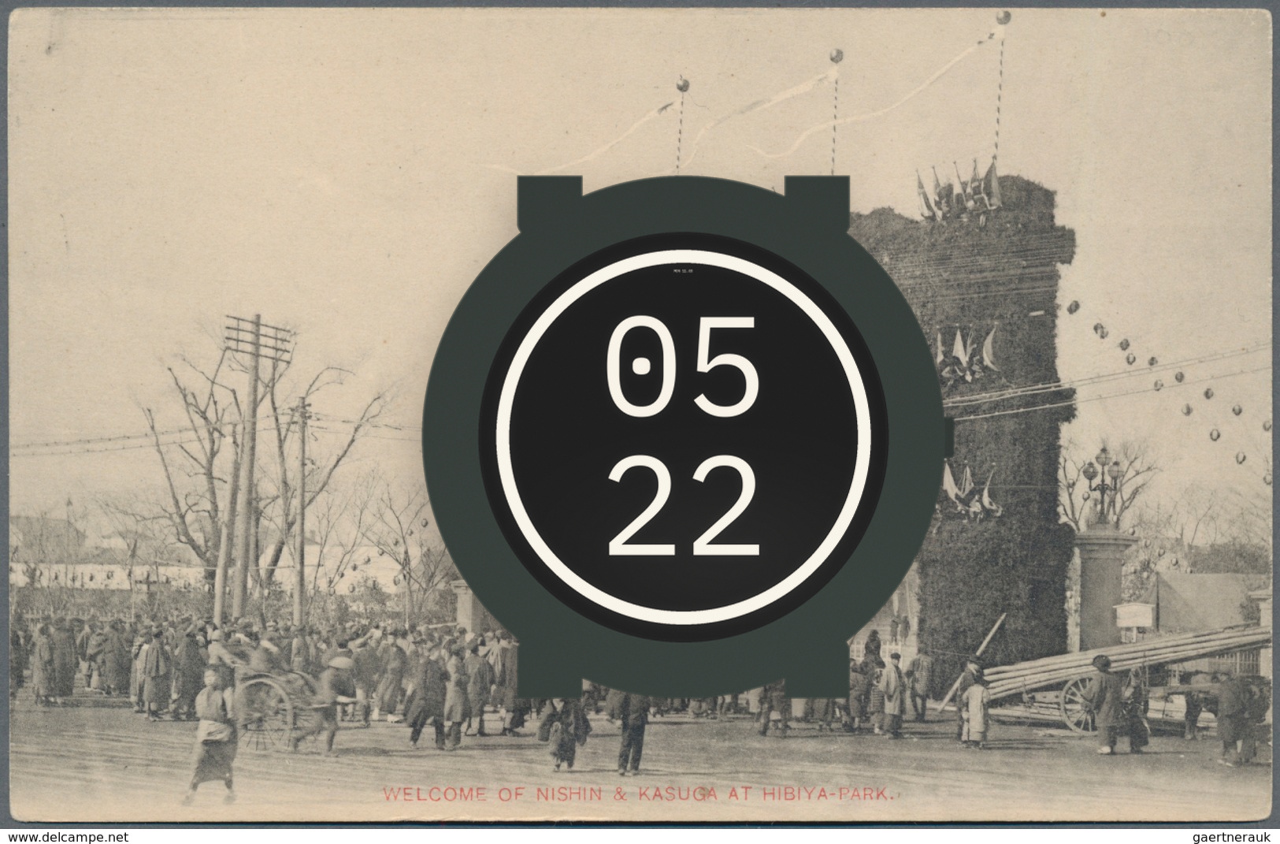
5 h 22 min
